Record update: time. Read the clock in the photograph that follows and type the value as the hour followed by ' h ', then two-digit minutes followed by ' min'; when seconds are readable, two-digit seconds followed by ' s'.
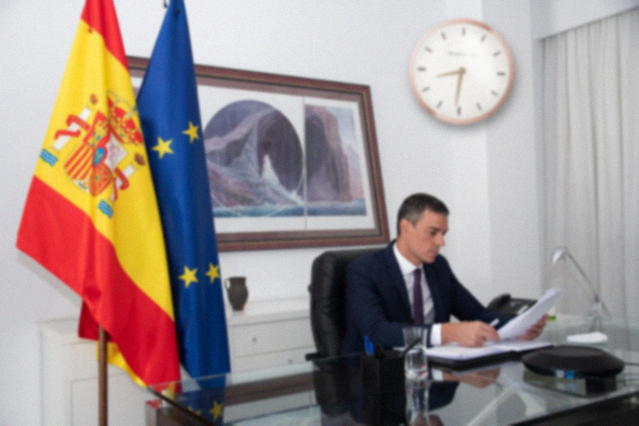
8 h 31 min
